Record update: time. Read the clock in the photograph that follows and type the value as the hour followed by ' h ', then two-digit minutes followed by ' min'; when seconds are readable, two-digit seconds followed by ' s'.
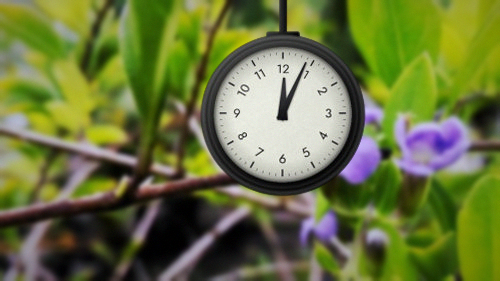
12 h 04 min
